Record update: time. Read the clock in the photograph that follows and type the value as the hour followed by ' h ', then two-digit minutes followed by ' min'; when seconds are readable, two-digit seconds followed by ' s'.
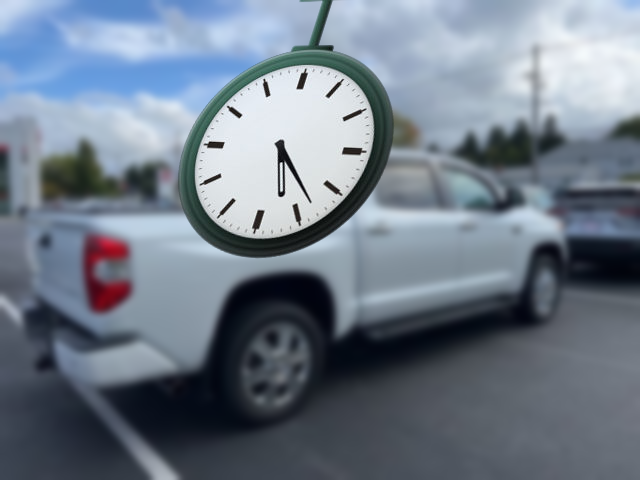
5 h 23 min
